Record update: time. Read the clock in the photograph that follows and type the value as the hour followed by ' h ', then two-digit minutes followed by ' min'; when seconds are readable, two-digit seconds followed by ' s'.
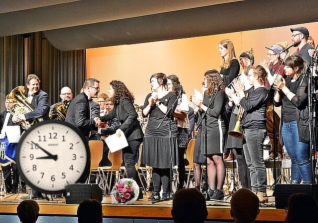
8 h 51 min
